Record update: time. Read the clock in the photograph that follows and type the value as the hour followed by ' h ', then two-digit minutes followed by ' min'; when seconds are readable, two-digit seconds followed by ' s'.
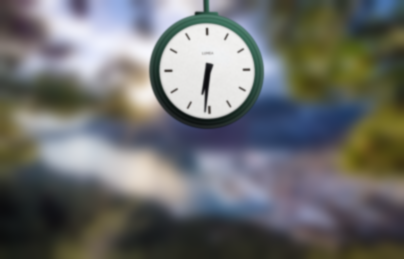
6 h 31 min
